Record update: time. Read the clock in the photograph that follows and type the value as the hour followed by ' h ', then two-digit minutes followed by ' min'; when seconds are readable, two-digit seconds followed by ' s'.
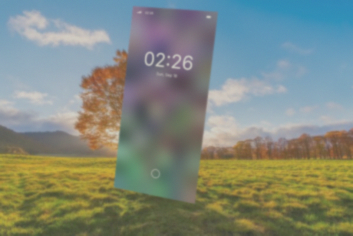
2 h 26 min
